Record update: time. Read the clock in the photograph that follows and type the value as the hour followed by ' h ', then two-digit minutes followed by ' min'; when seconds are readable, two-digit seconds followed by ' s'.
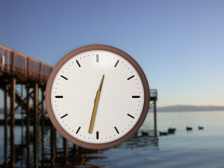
12 h 32 min
